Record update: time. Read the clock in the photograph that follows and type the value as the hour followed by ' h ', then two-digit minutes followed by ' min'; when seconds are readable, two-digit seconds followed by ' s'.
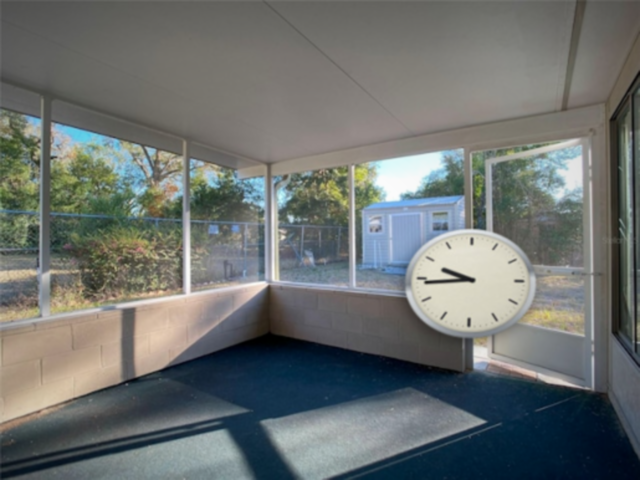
9 h 44 min
